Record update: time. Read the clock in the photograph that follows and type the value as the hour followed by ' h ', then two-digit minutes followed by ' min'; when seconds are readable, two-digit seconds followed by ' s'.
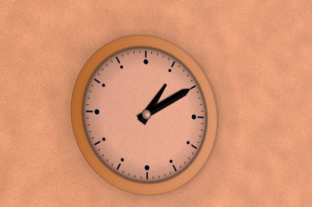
1 h 10 min
